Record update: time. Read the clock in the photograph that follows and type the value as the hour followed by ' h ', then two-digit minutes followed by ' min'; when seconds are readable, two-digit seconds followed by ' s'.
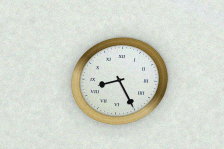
8 h 25 min
